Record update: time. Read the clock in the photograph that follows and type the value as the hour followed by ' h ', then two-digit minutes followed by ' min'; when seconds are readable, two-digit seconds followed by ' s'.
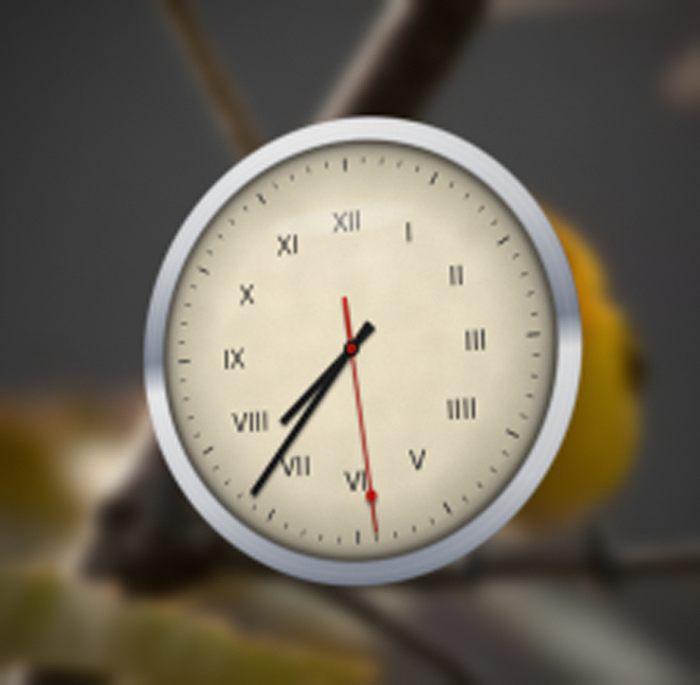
7 h 36 min 29 s
